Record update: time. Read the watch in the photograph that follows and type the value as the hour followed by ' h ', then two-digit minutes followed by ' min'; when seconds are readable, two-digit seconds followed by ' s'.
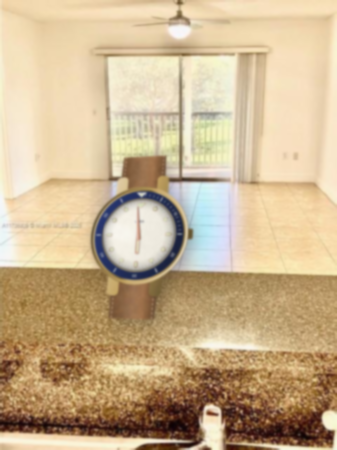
5 h 59 min
